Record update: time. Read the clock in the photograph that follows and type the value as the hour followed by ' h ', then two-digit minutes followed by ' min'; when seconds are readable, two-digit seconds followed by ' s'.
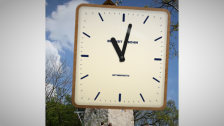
11 h 02 min
